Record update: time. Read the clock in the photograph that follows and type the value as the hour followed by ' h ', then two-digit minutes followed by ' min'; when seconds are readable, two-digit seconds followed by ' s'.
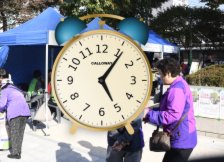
5 h 06 min
